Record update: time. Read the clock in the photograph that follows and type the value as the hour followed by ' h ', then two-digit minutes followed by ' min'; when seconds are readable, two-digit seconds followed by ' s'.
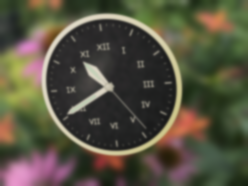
10 h 40 min 24 s
